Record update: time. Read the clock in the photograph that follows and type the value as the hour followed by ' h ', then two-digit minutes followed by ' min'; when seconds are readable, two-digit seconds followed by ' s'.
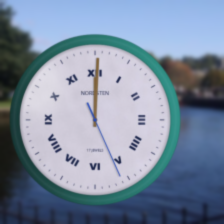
12 h 00 min 26 s
